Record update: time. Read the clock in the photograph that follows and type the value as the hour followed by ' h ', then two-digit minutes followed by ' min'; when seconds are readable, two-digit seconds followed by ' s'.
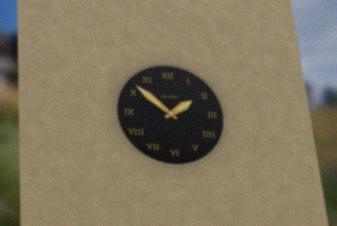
1 h 52 min
